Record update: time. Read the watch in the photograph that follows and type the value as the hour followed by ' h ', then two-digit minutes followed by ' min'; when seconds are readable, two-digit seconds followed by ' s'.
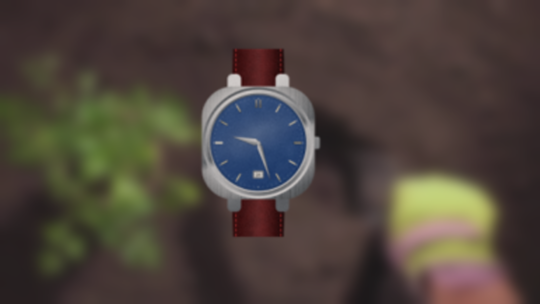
9 h 27 min
